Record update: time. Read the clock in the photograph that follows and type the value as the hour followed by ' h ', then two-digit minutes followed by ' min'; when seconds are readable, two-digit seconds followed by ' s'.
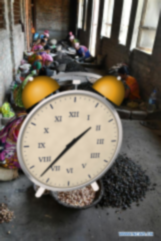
1 h 37 min
